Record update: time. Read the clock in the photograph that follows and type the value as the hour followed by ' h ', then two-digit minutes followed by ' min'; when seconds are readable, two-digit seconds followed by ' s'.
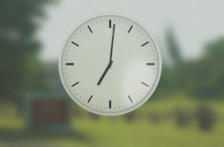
7 h 01 min
